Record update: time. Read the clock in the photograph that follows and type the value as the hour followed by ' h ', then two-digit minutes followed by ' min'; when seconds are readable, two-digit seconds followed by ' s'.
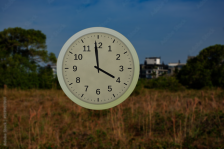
3 h 59 min
